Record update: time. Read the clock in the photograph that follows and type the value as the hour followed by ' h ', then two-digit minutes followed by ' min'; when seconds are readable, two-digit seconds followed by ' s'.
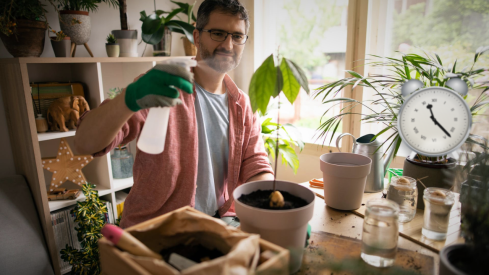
11 h 23 min
